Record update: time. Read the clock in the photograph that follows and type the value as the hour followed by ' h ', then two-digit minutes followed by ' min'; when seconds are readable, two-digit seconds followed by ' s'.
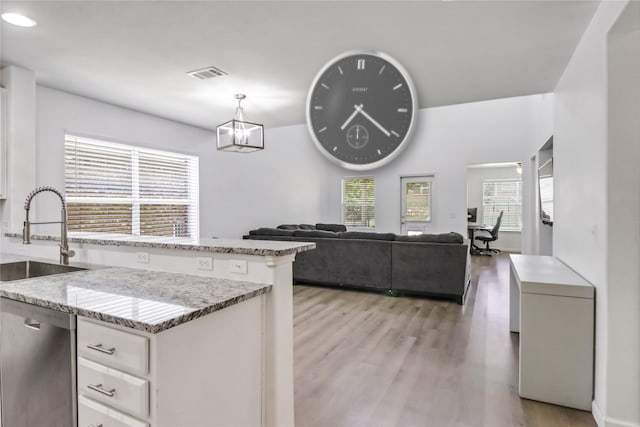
7 h 21 min
